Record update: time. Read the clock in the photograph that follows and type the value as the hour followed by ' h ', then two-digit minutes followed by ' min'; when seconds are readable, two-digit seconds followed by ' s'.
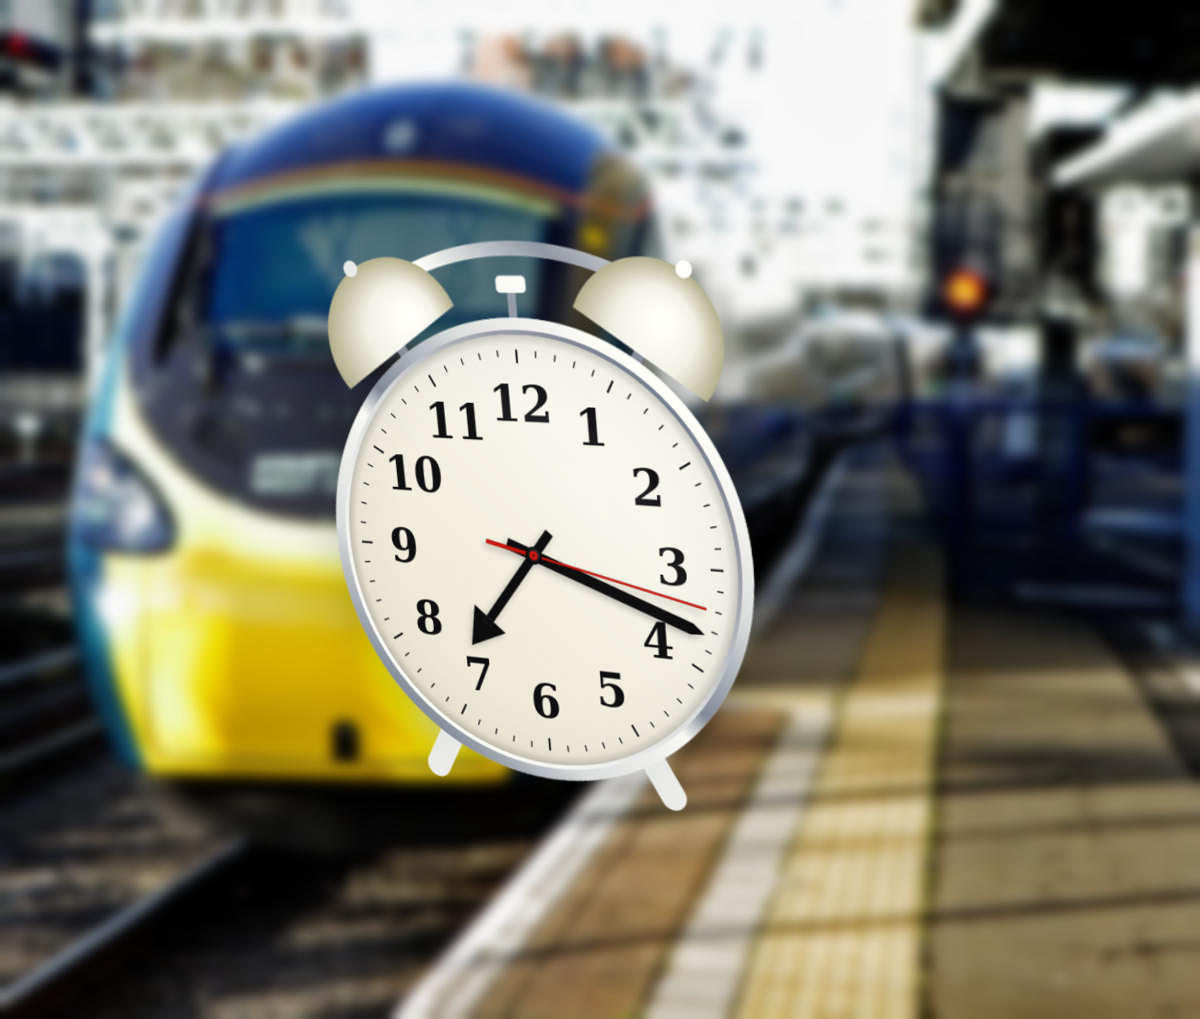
7 h 18 min 17 s
